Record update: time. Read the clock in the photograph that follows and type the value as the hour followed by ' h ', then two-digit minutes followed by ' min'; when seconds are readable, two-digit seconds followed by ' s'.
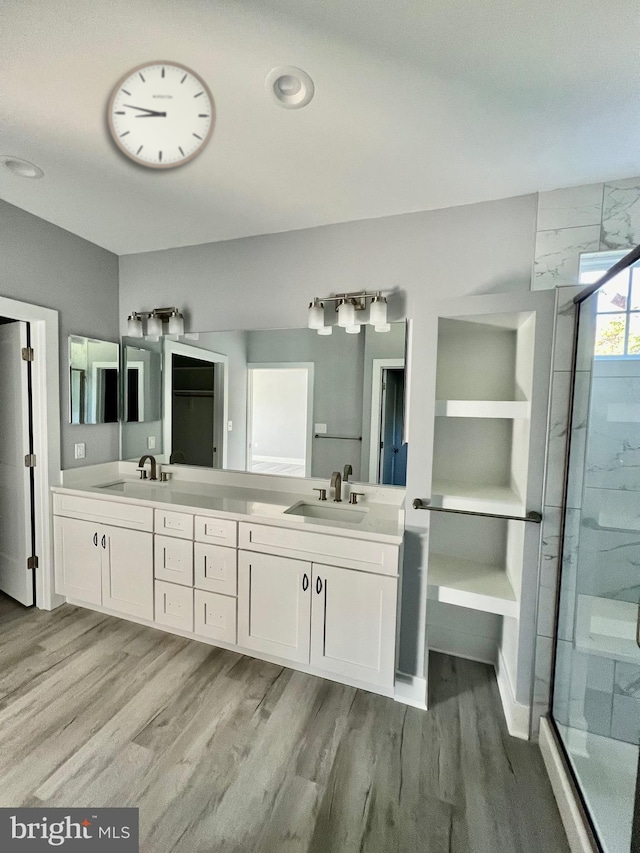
8 h 47 min
